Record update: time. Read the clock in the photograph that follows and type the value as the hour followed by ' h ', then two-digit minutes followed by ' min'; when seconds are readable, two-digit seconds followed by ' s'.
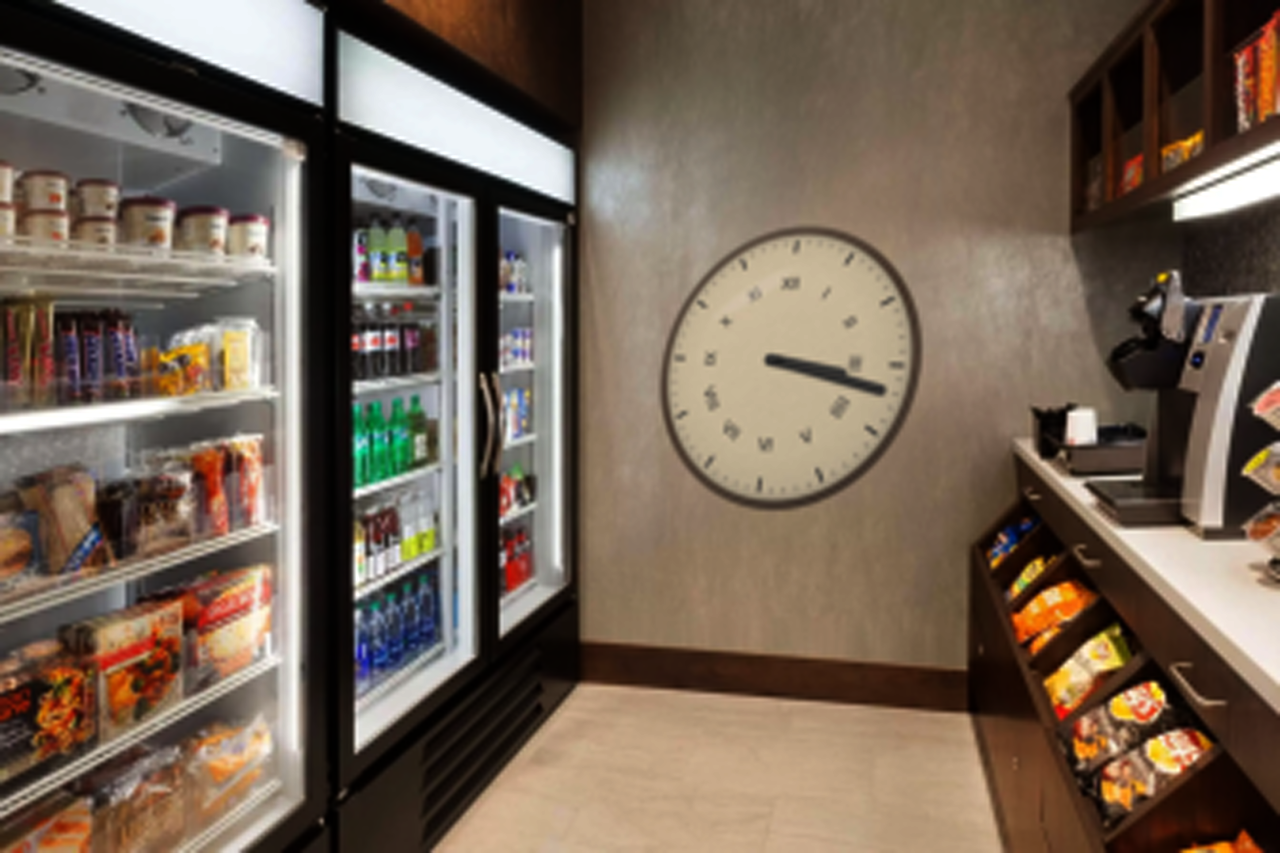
3 h 17 min
